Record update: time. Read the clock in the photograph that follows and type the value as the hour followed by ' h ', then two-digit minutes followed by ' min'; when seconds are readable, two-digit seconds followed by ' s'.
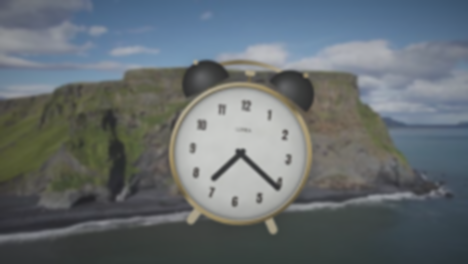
7 h 21 min
